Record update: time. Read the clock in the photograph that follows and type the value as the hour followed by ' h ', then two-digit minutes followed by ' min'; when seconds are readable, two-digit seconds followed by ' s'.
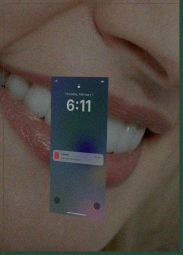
6 h 11 min
